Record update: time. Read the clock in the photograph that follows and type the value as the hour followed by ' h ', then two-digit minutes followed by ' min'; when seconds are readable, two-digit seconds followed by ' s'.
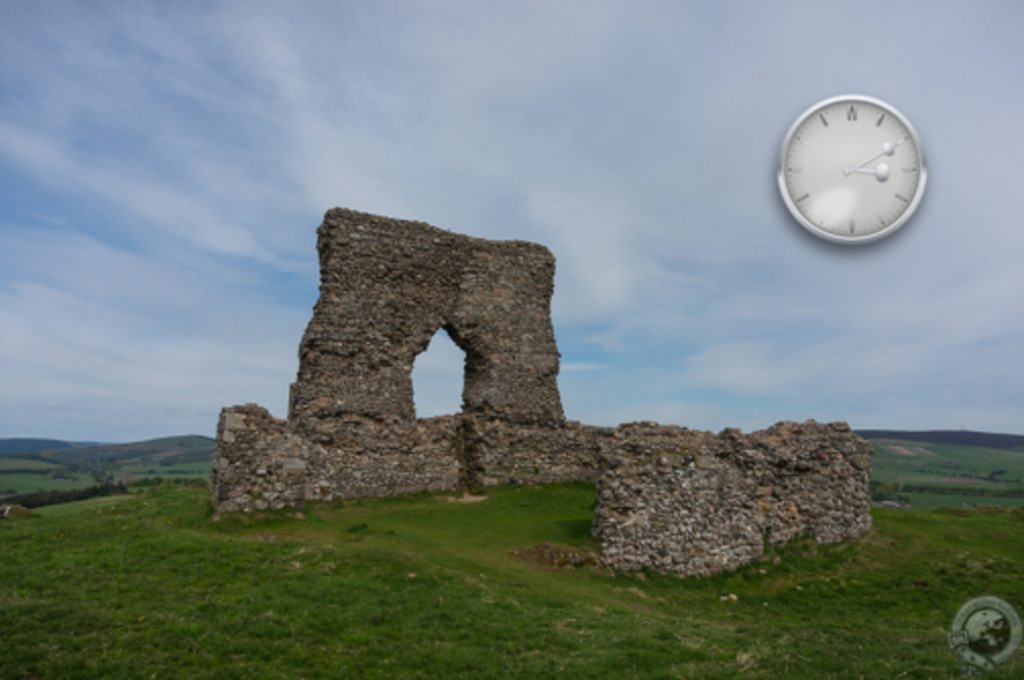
3 h 10 min
